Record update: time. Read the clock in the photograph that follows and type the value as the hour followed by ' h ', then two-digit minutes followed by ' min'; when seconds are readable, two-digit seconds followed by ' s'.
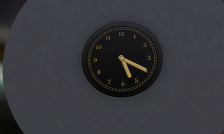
5 h 20 min
